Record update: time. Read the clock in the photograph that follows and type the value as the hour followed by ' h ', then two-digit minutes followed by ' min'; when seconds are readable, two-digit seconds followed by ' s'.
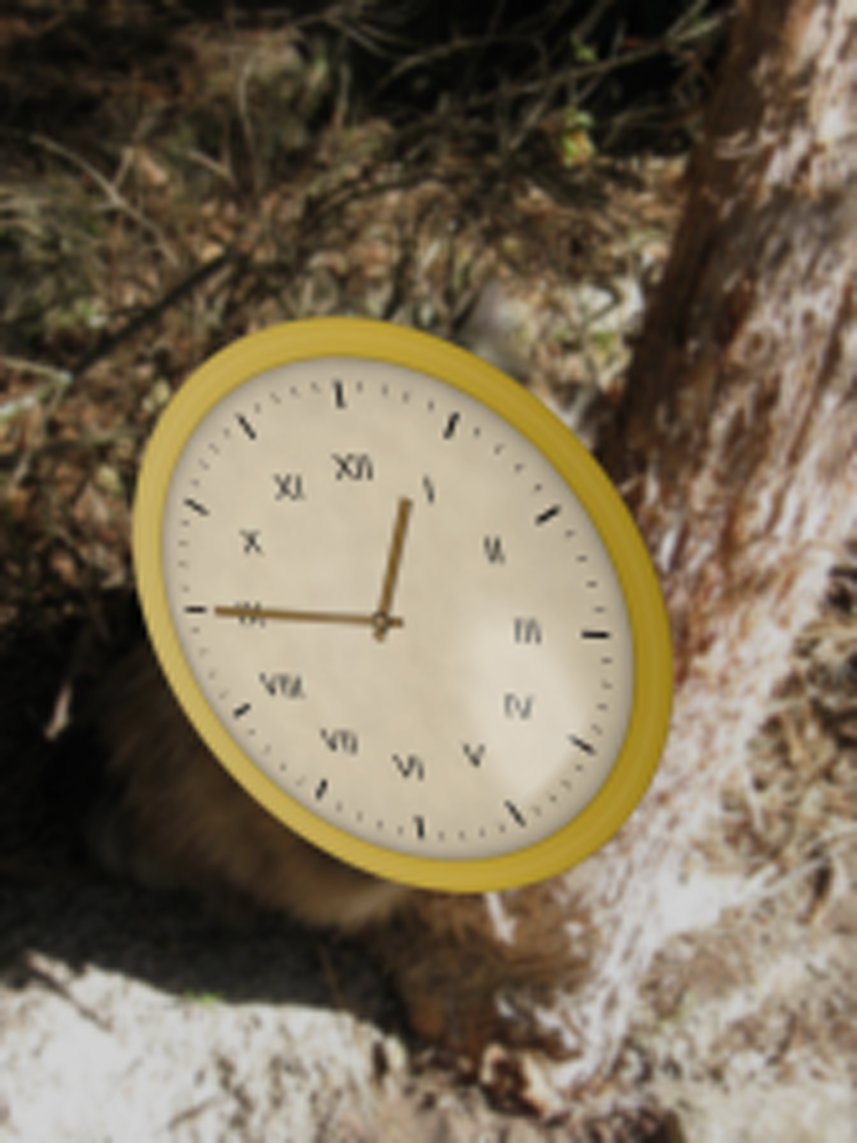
12 h 45 min
